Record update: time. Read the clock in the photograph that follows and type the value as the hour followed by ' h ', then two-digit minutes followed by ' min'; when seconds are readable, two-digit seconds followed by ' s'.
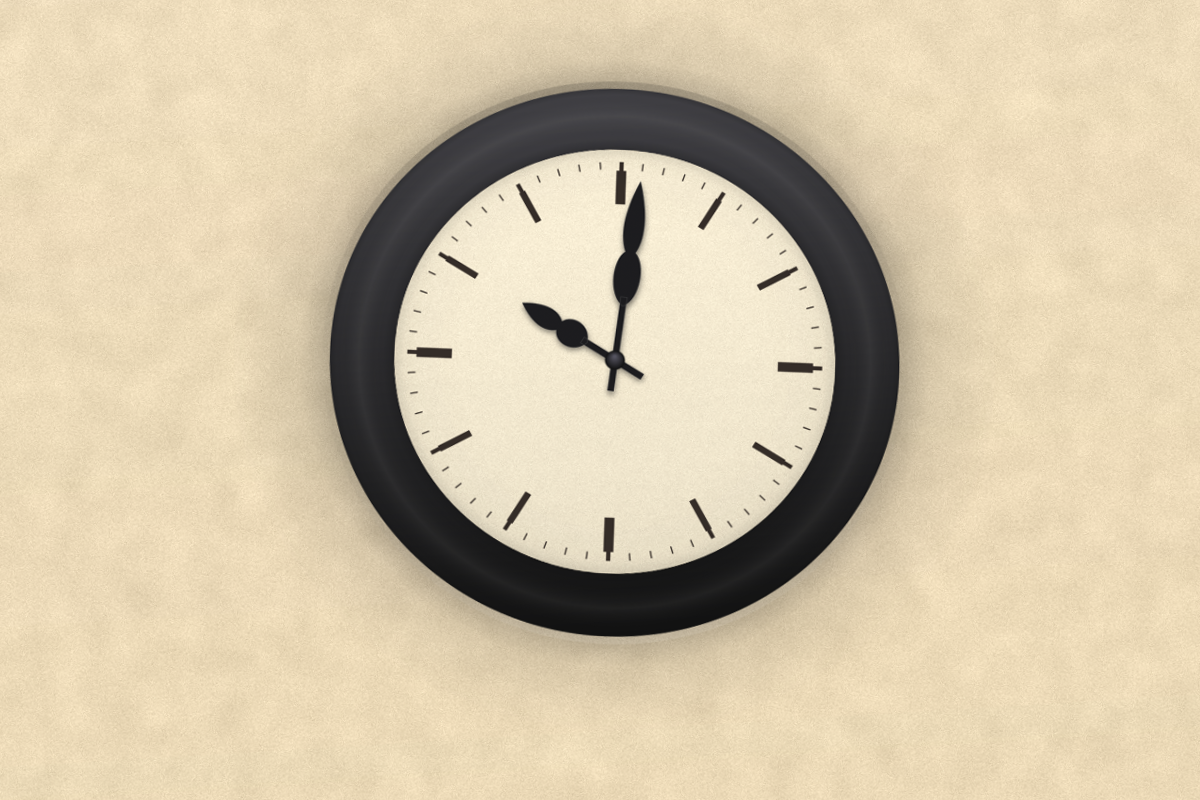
10 h 01 min
